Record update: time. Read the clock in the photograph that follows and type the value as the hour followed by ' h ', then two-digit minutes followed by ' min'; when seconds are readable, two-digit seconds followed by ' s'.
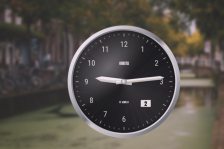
9 h 14 min
